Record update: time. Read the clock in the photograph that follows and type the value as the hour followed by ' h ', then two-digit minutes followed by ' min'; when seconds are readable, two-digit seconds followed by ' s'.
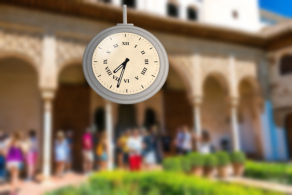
7 h 33 min
